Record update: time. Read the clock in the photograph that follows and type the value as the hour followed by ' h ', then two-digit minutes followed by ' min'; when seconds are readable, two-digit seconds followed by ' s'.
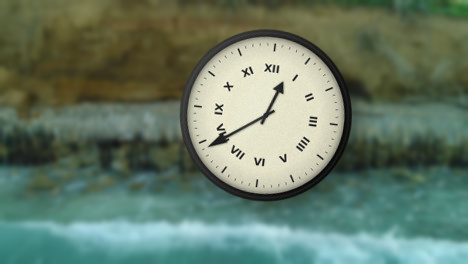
12 h 39 min
